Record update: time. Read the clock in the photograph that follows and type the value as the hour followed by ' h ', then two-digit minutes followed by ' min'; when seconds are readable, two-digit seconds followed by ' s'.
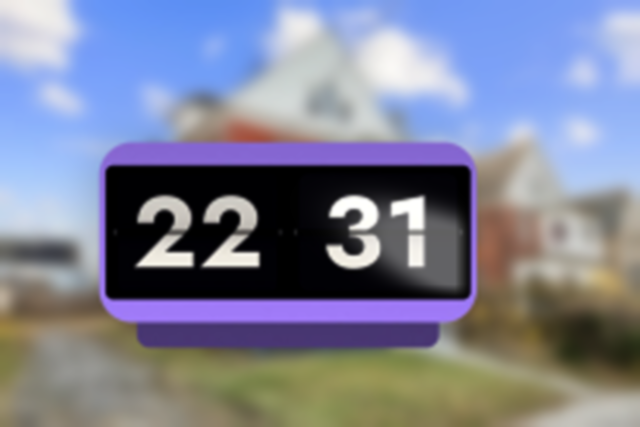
22 h 31 min
